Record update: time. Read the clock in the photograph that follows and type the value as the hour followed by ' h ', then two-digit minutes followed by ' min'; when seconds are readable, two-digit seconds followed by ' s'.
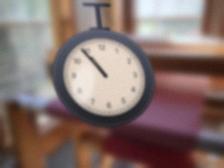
10 h 54 min
